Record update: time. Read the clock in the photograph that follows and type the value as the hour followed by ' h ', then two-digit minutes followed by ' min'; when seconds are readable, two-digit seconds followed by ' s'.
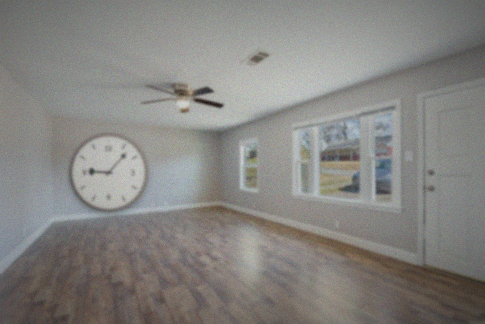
9 h 07 min
